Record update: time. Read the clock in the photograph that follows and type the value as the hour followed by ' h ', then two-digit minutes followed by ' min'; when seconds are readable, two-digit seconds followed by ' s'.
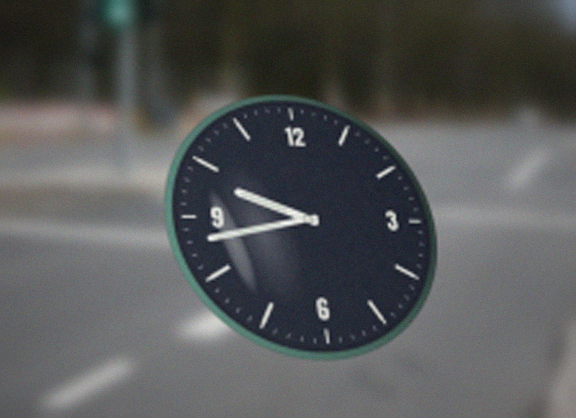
9 h 43 min
